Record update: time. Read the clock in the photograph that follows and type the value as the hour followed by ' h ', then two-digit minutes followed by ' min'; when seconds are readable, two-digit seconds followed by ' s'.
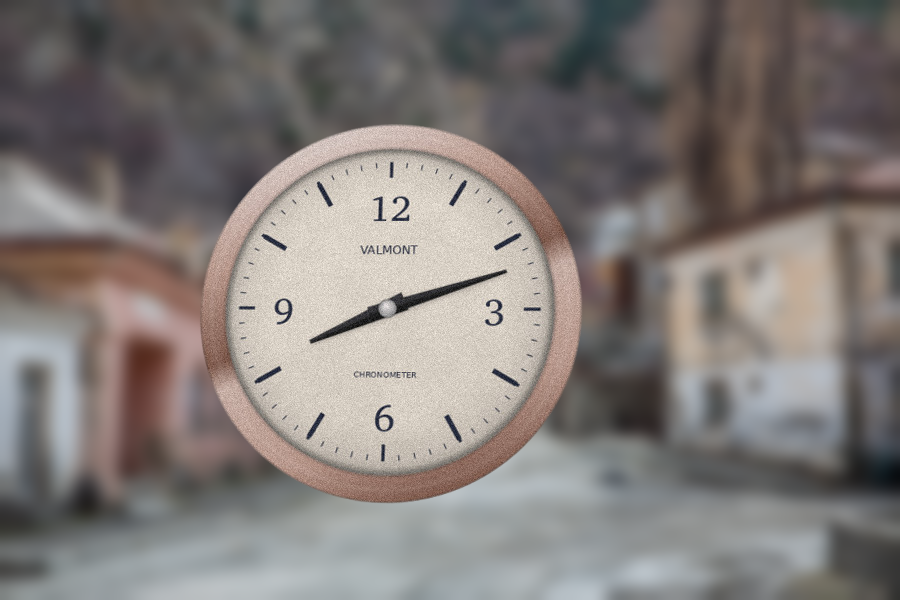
8 h 12 min
